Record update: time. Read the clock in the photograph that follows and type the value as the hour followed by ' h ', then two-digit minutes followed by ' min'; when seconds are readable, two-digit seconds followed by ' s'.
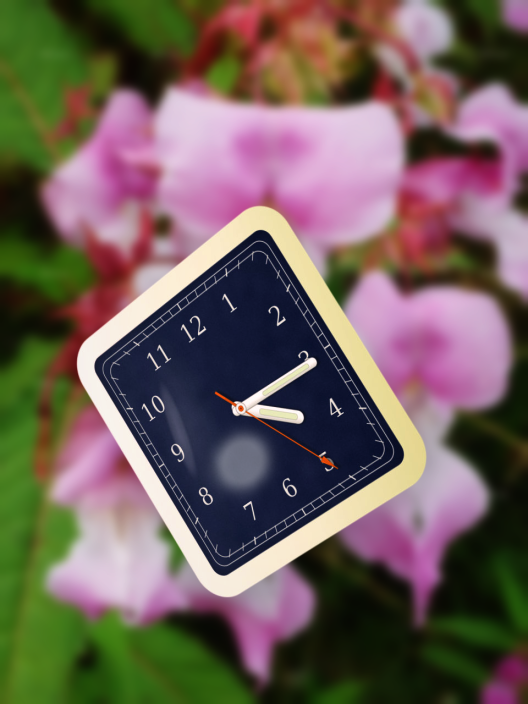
4 h 15 min 25 s
